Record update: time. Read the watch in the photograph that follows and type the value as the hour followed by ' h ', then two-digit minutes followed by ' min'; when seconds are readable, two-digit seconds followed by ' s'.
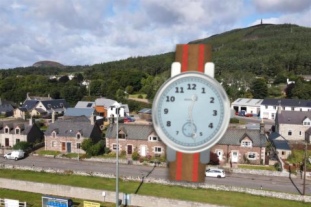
12 h 28 min
